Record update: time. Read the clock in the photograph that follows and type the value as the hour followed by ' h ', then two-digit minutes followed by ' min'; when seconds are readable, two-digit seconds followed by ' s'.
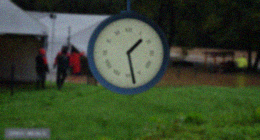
1 h 28 min
